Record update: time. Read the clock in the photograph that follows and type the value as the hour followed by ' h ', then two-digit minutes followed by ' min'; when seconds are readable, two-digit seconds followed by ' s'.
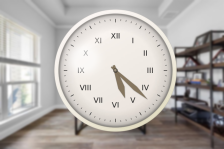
5 h 22 min
